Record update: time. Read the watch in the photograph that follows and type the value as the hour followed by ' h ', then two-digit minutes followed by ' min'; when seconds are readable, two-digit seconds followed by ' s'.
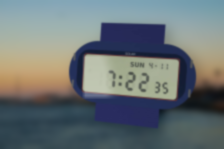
7 h 22 min 35 s
